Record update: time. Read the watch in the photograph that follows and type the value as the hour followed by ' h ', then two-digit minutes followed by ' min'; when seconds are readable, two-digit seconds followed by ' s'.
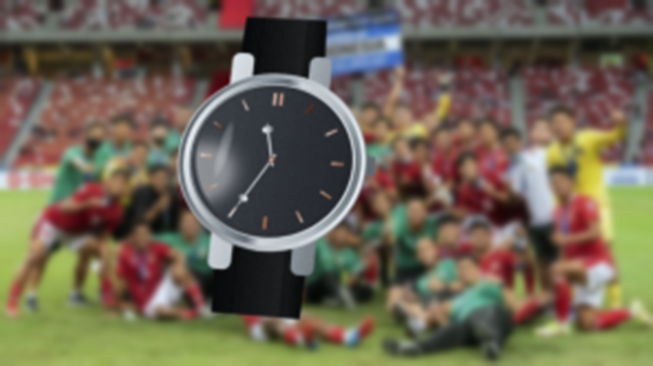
11 h 35 min
